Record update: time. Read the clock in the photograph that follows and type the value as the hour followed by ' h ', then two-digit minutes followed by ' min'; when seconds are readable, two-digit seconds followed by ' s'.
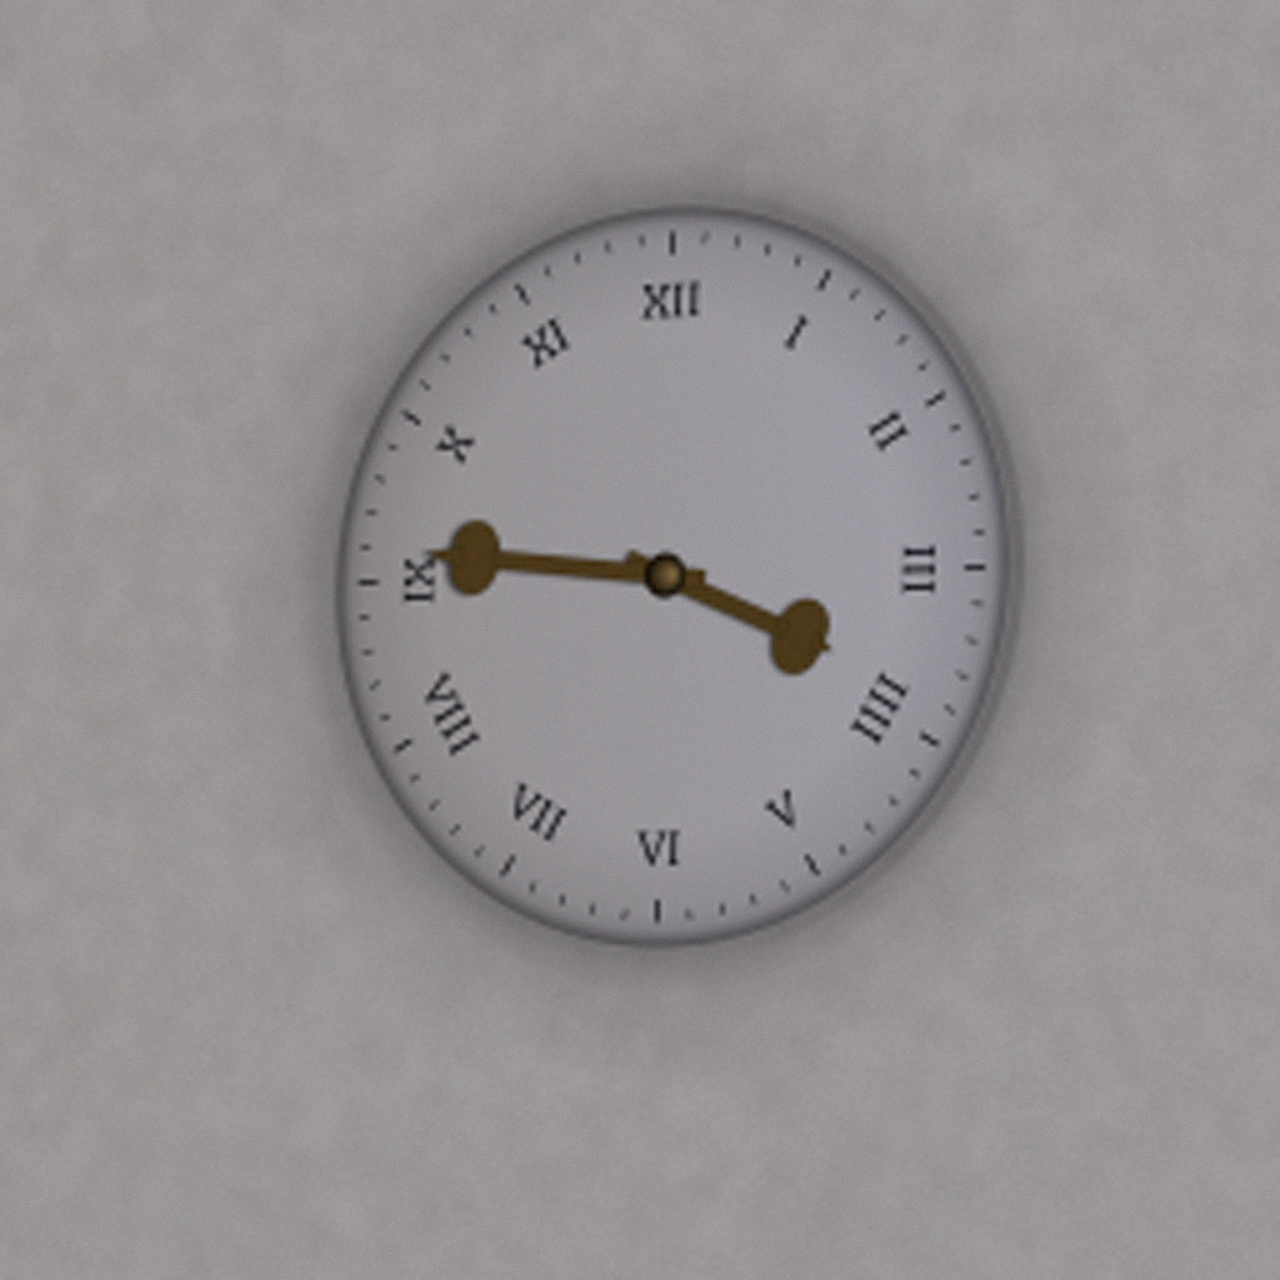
3 h 46 min
